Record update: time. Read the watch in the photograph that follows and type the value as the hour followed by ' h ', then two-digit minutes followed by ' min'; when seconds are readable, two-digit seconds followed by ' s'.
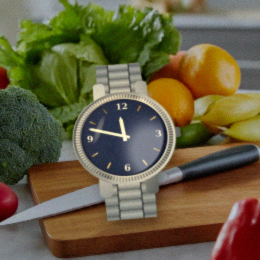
11 h 48 min
